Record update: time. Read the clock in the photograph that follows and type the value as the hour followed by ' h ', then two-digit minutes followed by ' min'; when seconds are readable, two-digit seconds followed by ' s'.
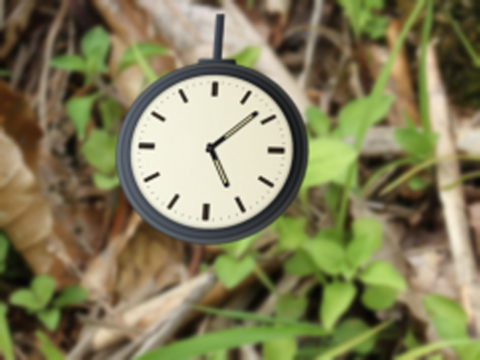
5 h 08 min
